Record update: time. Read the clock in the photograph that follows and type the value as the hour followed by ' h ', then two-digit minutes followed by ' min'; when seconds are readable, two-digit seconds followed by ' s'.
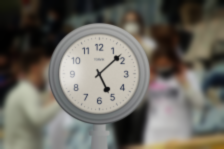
5 h 08 min
